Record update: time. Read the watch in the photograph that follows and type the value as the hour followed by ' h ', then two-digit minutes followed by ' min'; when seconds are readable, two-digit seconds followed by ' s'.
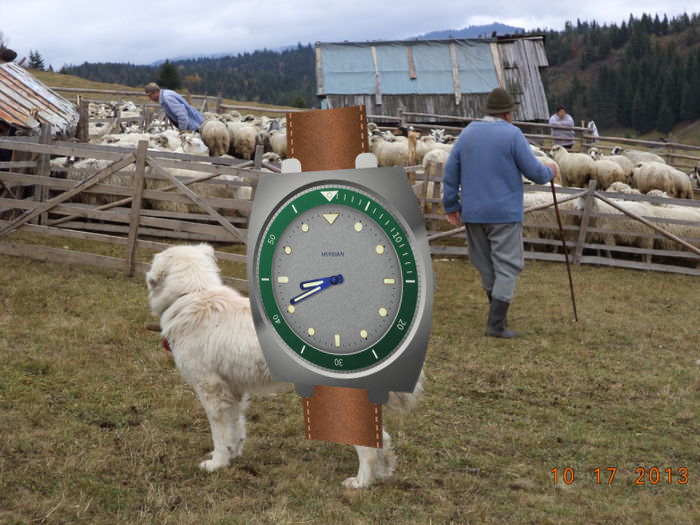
8 h 41 min
